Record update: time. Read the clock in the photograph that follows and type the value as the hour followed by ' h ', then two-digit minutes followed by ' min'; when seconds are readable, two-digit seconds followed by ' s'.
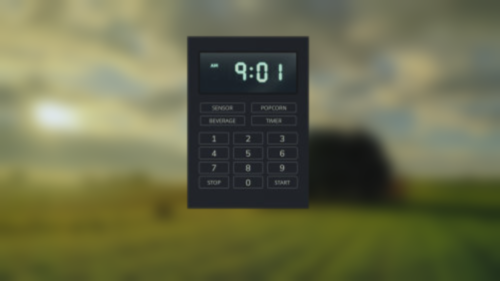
9 h 01 min
